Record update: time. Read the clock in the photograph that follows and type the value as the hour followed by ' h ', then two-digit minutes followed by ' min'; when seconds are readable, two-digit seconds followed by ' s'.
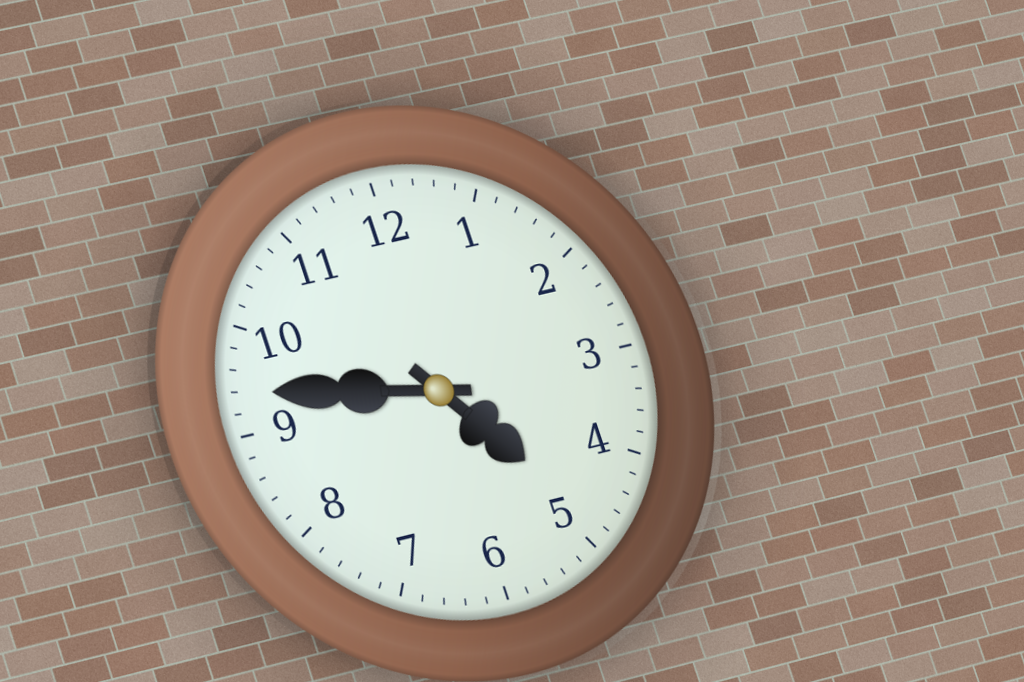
4 h 47 min
